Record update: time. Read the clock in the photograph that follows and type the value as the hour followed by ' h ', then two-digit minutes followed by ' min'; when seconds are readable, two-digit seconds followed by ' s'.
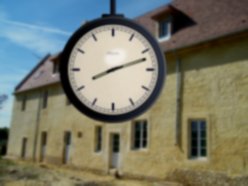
8 h 12 min
